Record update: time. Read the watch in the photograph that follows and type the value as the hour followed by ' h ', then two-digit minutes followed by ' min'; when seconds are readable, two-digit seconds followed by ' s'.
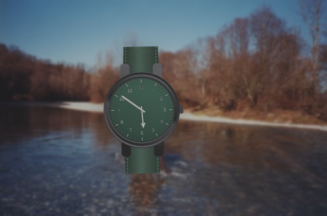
5 h 51 min
